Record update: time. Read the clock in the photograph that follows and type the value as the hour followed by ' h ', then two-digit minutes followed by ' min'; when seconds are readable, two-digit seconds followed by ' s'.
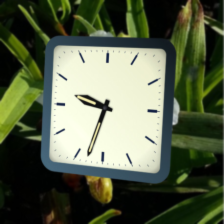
9 h 33 min
